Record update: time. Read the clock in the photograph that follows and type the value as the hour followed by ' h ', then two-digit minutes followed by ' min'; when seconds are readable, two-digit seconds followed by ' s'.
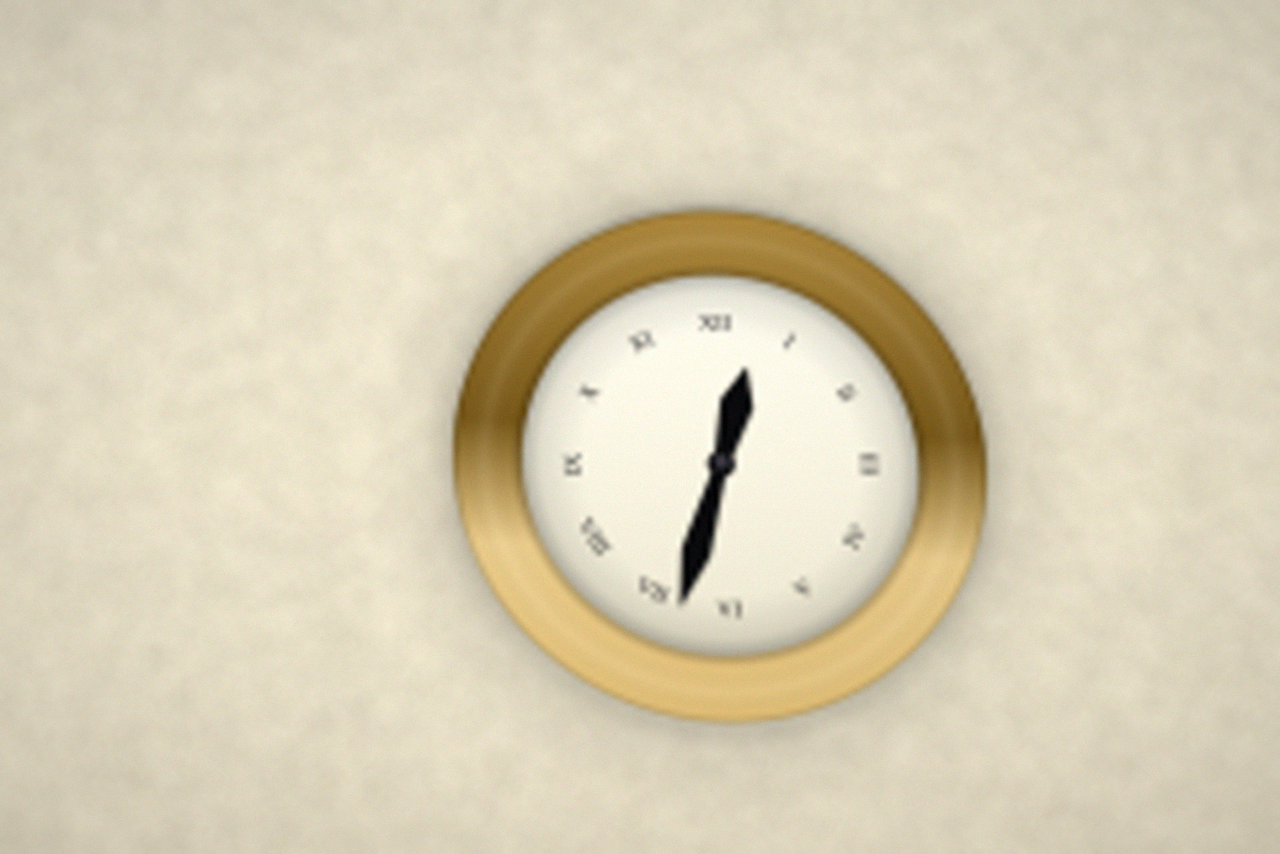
12 h 33 min
